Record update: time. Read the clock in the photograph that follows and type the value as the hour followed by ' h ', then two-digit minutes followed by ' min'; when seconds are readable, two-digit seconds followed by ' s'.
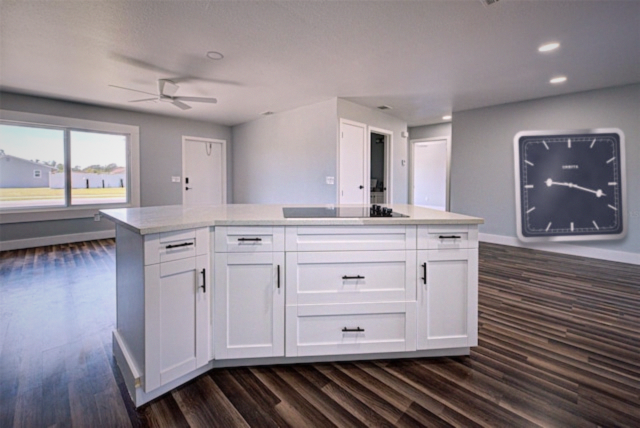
9 h 18 min
